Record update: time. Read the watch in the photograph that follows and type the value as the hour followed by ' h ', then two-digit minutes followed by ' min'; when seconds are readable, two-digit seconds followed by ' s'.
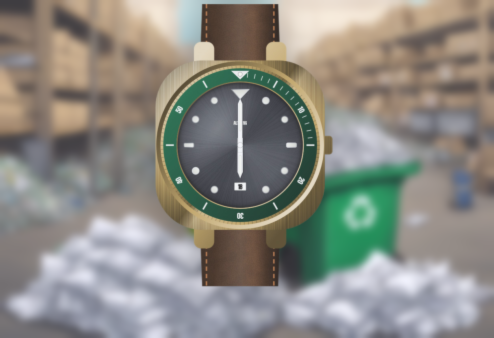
6 h 00 min
